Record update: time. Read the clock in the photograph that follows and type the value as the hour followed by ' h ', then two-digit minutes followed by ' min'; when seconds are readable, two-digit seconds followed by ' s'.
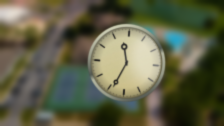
11 h 34 min
